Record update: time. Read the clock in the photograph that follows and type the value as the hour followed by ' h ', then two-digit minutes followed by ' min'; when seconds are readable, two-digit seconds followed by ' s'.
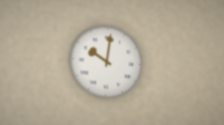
10 h 01 min
